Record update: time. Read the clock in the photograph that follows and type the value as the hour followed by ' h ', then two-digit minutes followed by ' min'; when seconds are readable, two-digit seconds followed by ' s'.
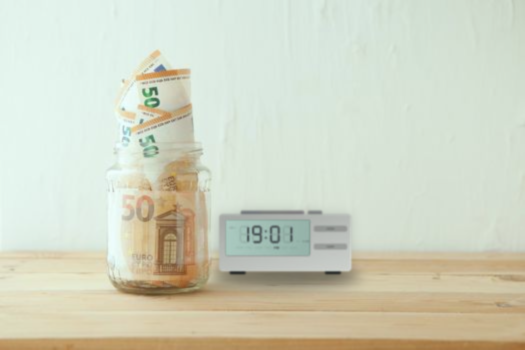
19 h 01 min
